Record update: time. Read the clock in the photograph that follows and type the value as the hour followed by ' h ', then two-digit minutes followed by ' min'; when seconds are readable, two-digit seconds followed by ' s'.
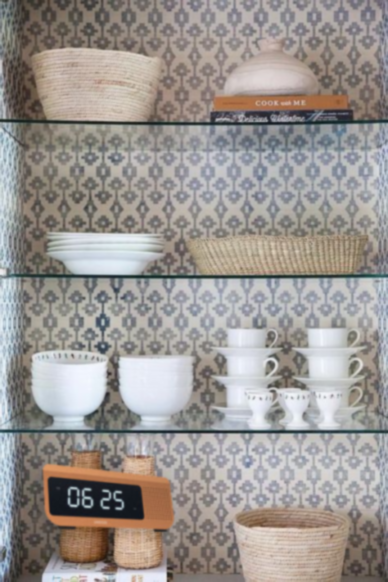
6 h 25 min
